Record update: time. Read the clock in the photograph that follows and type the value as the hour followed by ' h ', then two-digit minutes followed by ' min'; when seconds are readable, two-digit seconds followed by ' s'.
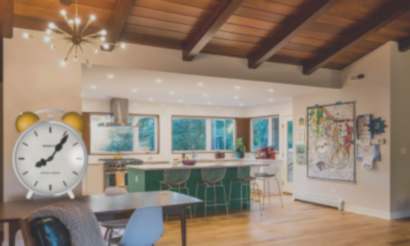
8 h 06 min
